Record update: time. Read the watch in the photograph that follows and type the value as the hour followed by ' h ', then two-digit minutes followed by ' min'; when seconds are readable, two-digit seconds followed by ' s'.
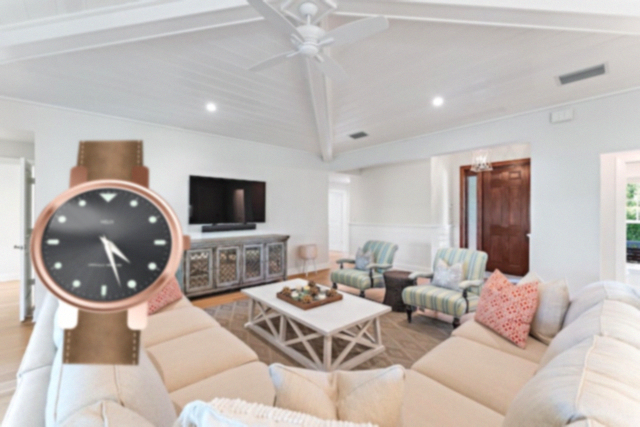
4 h 27 min
